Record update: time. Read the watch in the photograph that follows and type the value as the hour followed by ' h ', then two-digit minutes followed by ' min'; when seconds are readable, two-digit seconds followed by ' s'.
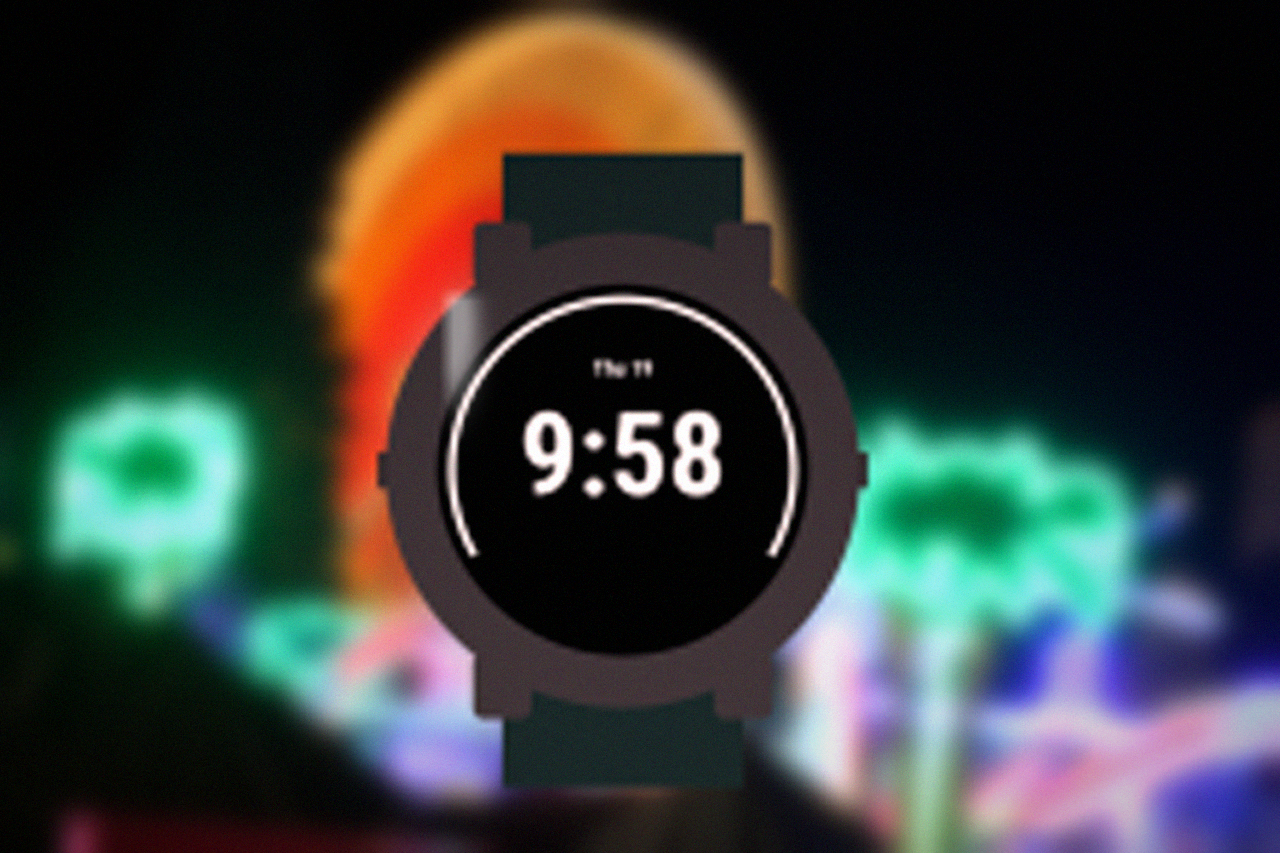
9 h 58 min
